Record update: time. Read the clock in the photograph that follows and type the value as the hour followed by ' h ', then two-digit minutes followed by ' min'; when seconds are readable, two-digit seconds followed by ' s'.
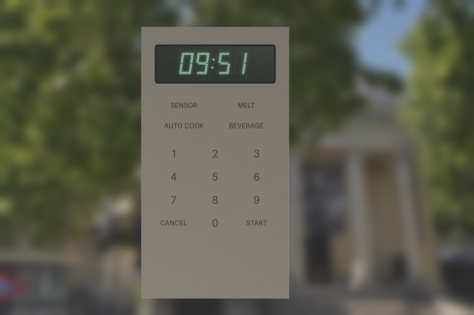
9 h 51 min
